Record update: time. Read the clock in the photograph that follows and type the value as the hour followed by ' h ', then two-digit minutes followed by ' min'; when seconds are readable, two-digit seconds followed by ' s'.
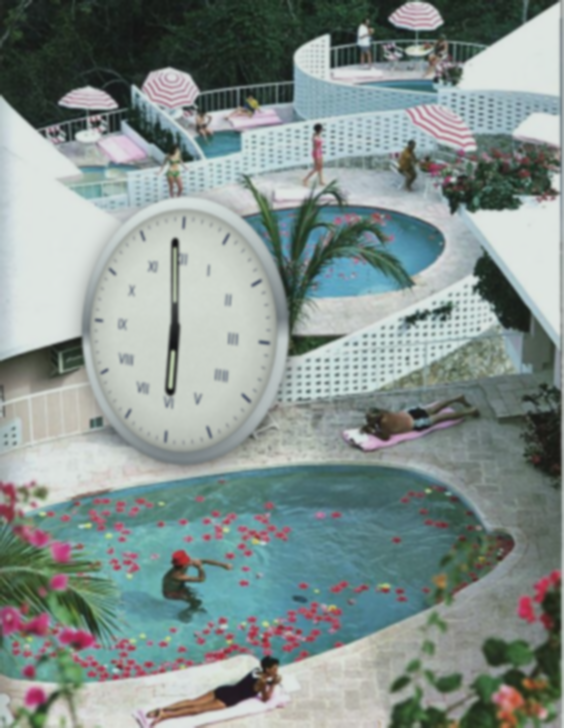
5 h 59 min
